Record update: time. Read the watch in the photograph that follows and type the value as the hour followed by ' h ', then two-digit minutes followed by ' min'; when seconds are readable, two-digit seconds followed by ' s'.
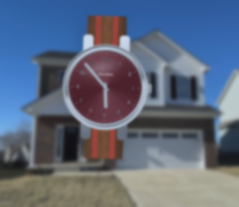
5 h 53 min
